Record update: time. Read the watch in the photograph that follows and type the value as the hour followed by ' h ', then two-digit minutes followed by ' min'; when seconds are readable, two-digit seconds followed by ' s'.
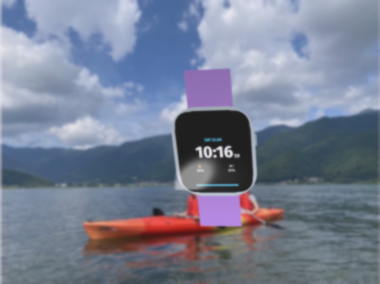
10 h 16 min
